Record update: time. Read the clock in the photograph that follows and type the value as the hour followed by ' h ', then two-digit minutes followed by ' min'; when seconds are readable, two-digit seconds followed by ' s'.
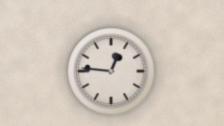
12 h 46 min
